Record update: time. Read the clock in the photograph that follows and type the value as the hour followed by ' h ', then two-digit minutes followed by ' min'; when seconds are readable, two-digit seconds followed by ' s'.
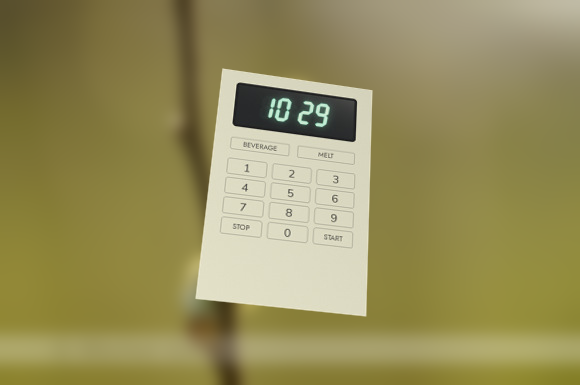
10 h 29 min
